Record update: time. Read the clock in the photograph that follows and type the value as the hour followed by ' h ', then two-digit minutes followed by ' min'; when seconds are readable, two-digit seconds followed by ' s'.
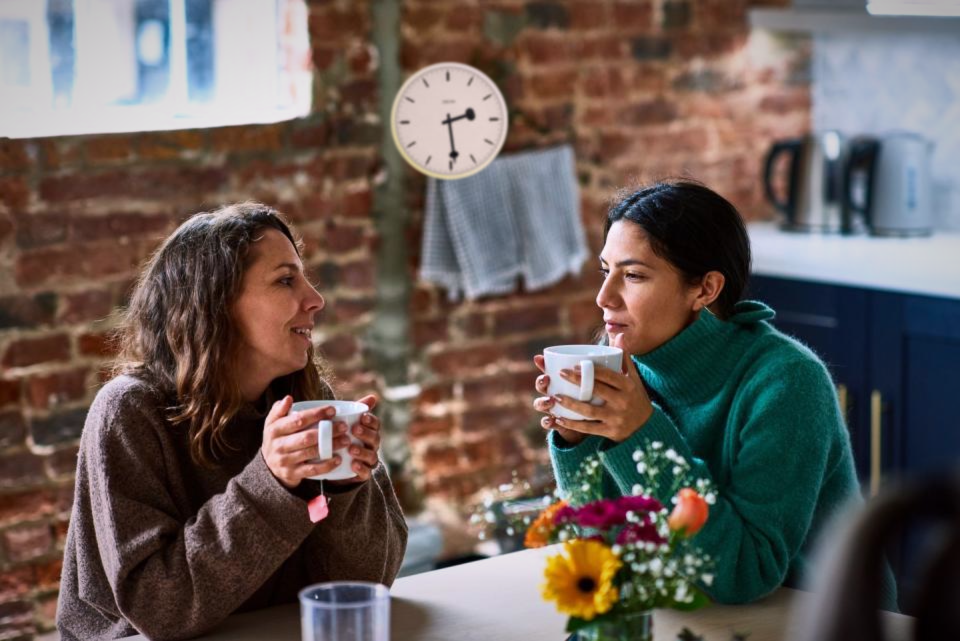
2 h 29 min
